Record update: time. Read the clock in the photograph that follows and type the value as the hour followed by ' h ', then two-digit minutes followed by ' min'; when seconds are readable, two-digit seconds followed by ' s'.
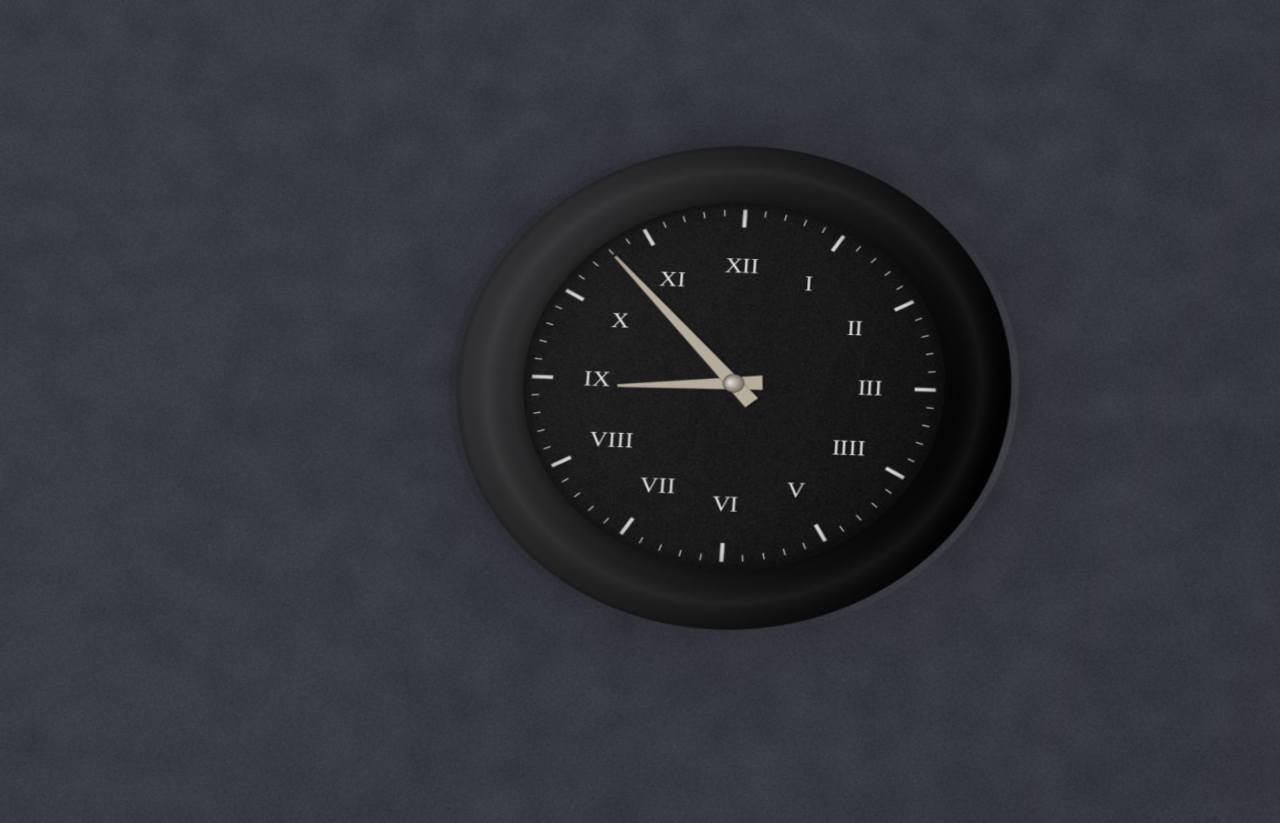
8 h 53 min
